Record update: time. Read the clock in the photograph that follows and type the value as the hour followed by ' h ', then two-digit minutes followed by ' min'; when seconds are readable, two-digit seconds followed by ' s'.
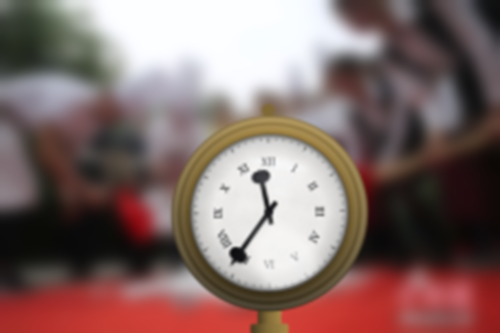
11 h 36 min
